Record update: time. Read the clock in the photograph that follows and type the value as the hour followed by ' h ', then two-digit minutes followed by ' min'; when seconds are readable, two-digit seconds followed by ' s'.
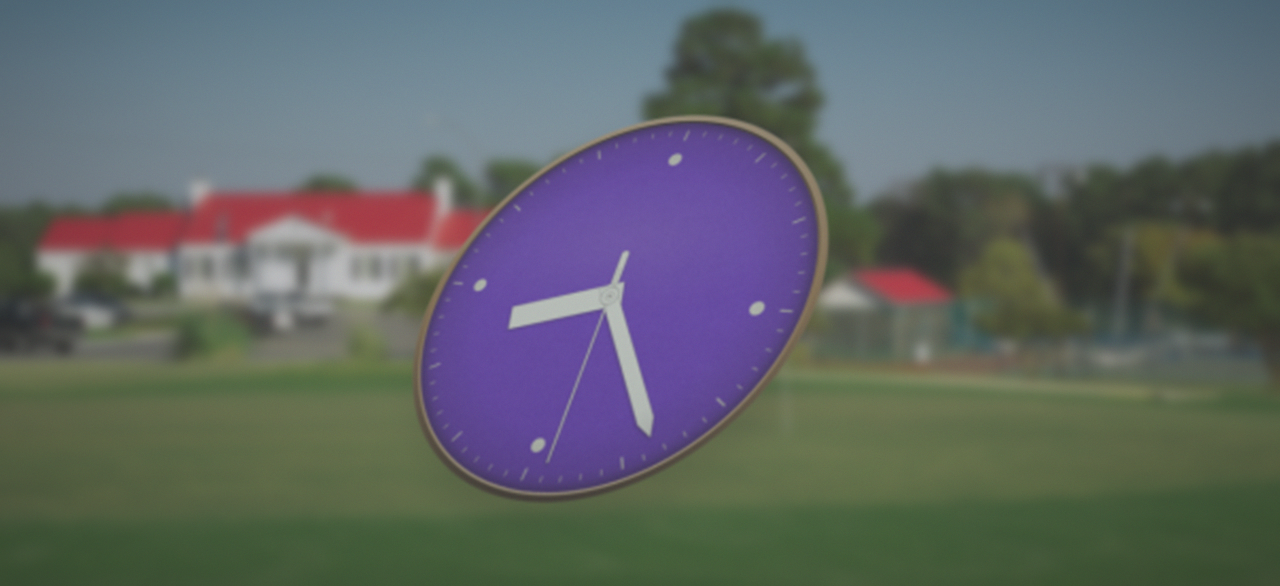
8 h 23 min 29 s
